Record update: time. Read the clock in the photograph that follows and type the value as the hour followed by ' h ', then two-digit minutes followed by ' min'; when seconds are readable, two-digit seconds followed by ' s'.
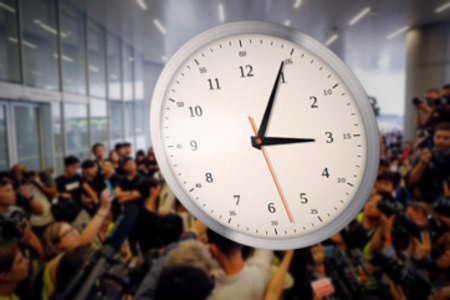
3 h 04 min 28 s
